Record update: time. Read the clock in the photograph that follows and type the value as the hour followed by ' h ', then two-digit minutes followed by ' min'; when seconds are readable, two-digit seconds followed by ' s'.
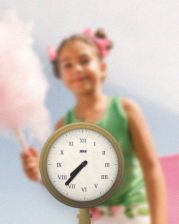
7 h 37 min
